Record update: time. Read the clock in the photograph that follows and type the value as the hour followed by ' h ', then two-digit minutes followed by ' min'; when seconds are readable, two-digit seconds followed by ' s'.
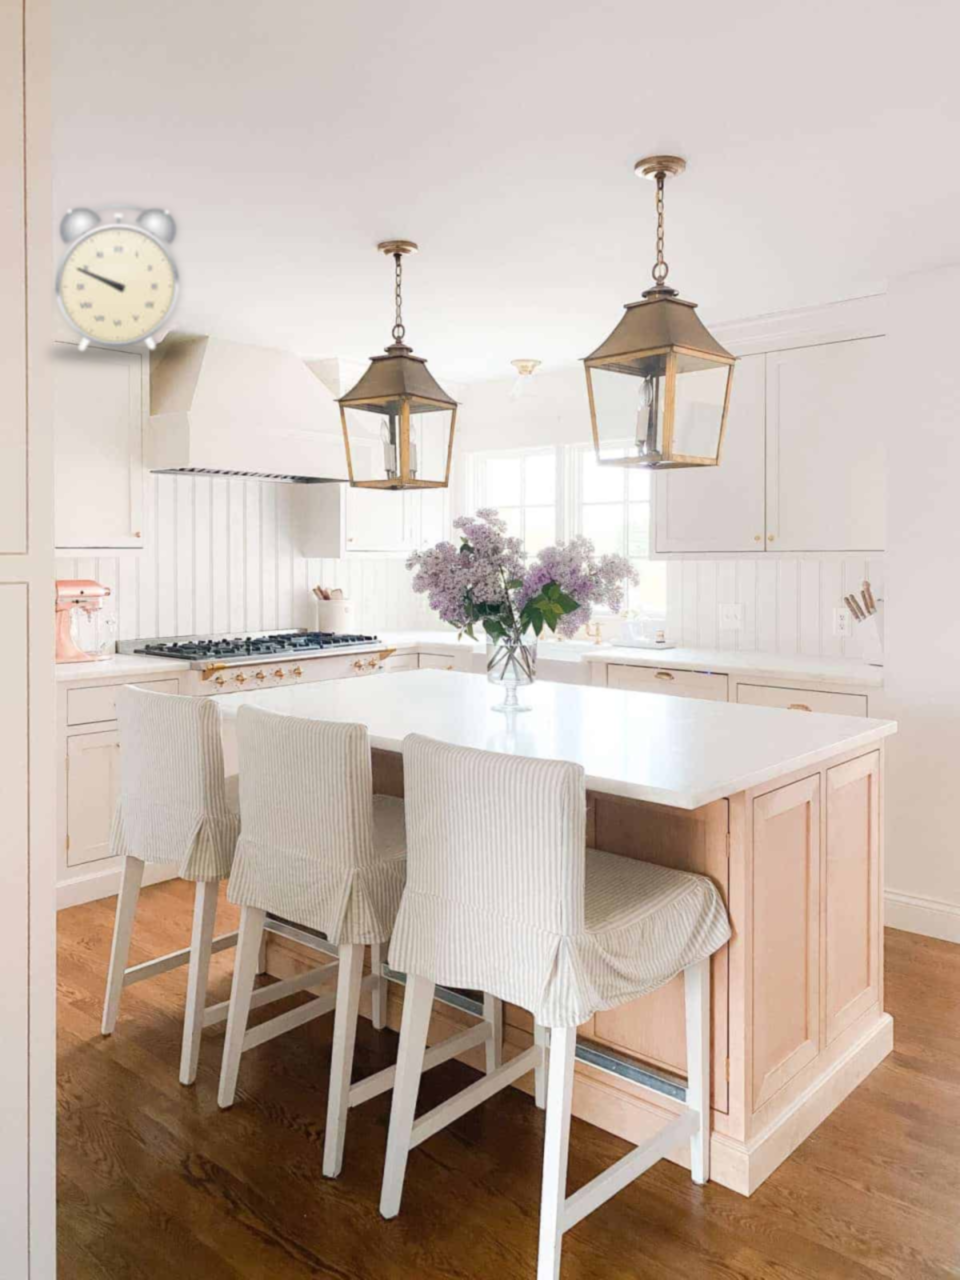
9 h 49 min
